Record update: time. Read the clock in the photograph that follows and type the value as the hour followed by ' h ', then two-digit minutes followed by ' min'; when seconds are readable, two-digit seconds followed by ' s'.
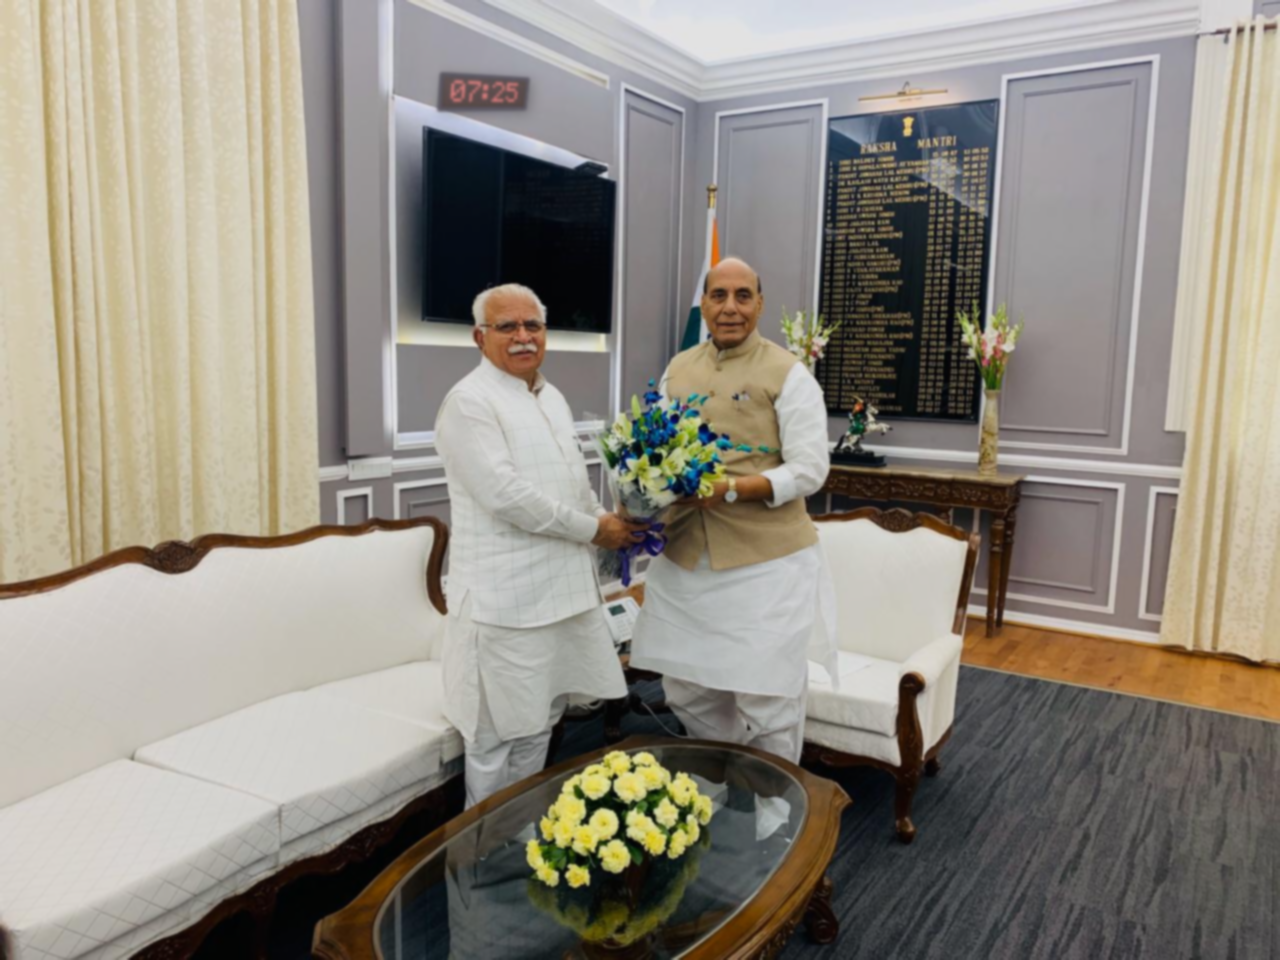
7 h 25 min
